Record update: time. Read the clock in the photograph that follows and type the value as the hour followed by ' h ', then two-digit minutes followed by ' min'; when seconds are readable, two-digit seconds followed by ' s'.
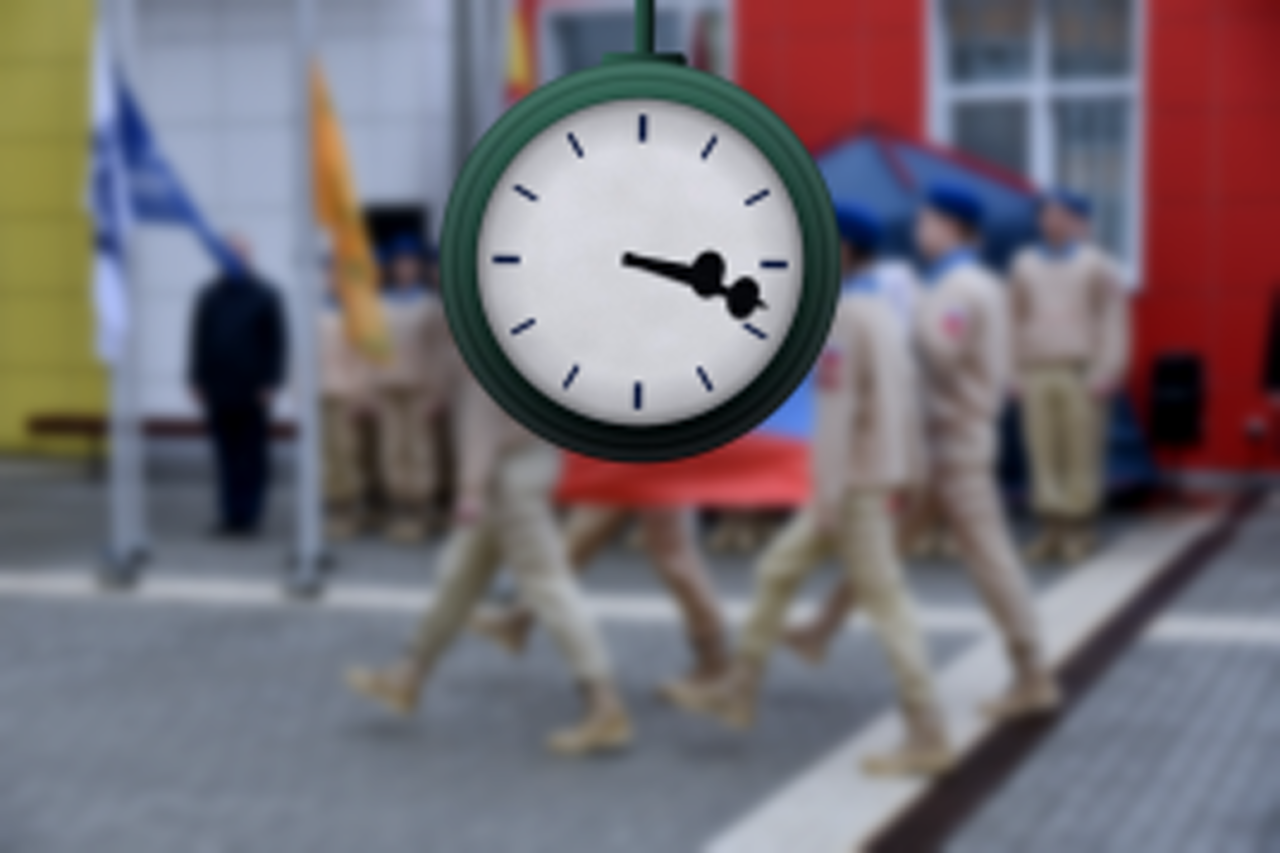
3 h 18 min
